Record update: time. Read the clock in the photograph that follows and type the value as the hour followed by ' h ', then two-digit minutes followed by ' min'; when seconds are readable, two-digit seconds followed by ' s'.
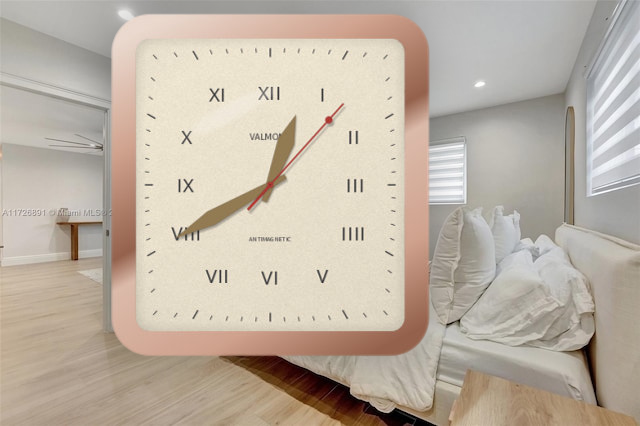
12 h 40 min 07 s
